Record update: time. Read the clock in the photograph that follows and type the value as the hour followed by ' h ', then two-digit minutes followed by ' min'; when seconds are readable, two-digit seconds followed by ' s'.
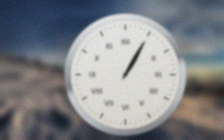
1 h 05 min
